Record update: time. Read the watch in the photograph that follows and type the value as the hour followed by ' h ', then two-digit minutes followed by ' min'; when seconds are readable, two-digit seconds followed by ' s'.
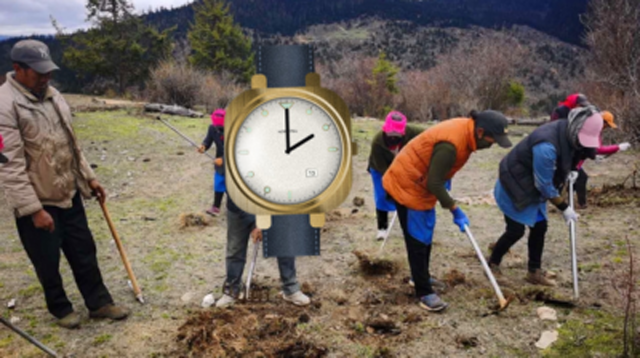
2 h 00 min
